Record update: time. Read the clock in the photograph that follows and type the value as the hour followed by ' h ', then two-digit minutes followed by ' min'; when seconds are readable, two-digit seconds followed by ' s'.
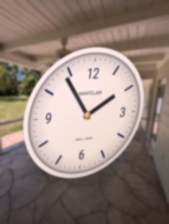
1 h 54 min
